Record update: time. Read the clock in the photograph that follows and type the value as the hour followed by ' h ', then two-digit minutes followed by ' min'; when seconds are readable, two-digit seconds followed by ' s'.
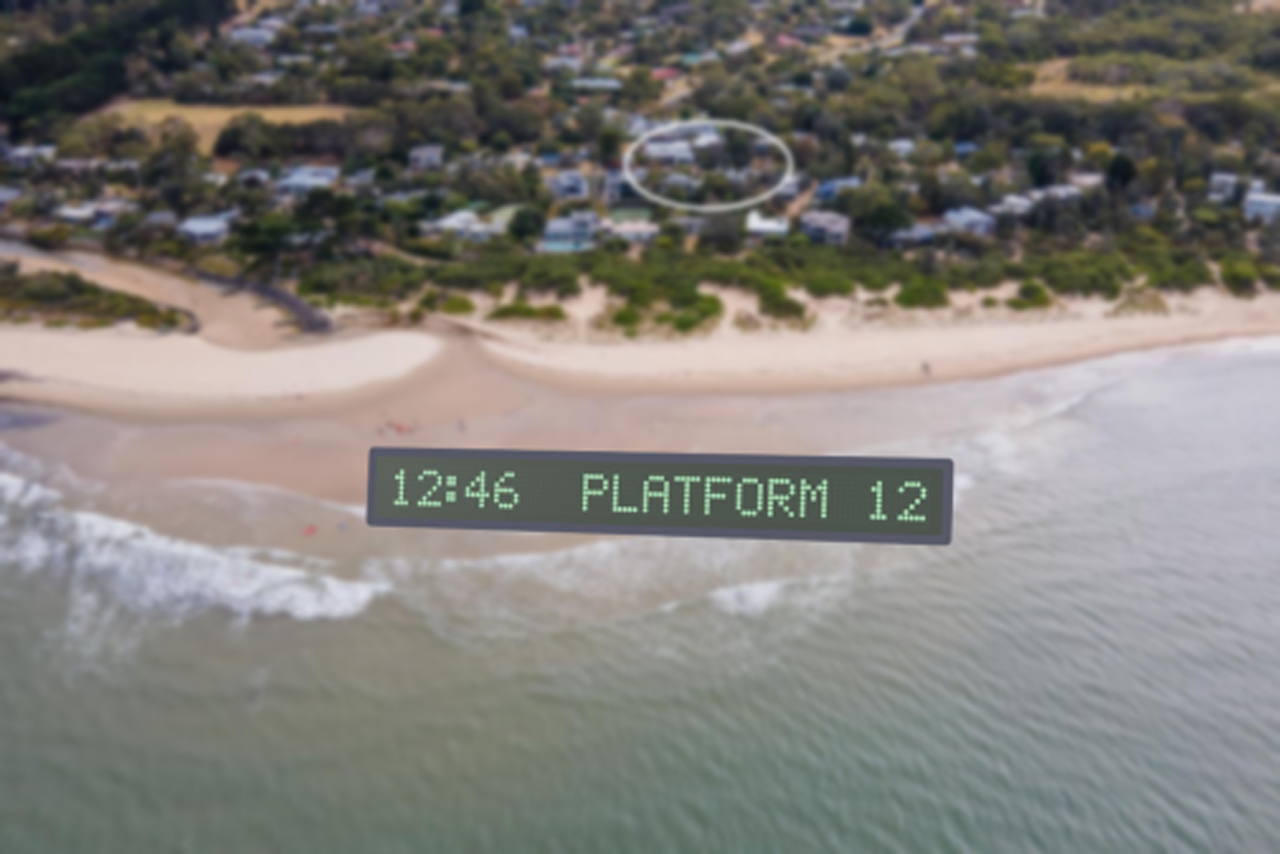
12 h 46 min
